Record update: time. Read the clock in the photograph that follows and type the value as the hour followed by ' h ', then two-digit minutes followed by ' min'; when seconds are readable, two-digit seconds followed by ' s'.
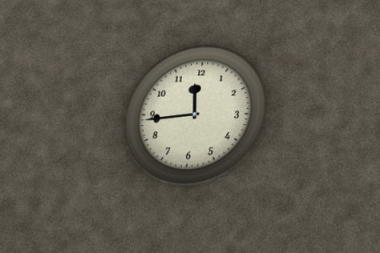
11 h 44 min
